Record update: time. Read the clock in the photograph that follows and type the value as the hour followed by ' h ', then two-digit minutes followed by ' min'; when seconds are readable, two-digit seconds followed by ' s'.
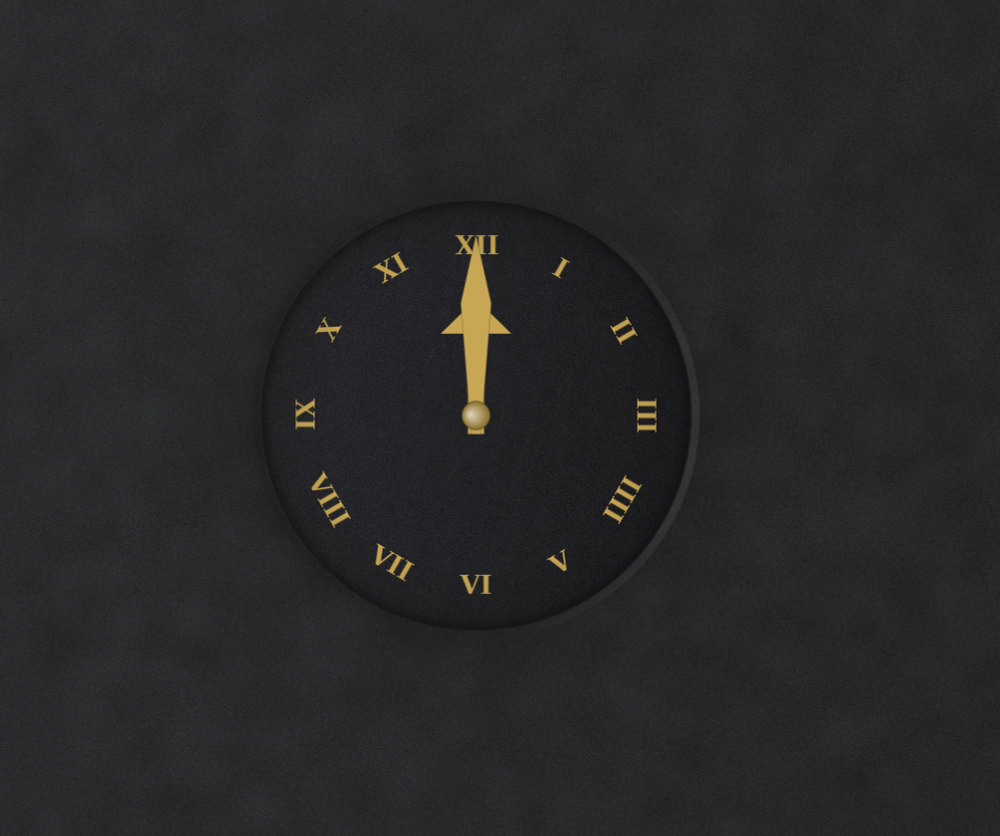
12 h 00 min
